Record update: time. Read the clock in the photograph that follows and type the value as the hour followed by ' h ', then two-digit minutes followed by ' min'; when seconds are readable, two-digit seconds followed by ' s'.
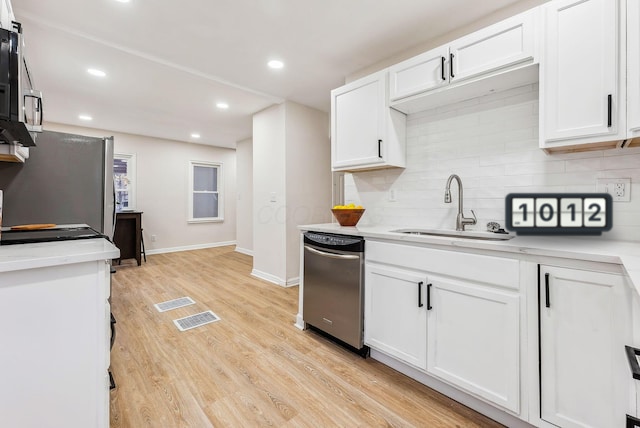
10 h 12 min
